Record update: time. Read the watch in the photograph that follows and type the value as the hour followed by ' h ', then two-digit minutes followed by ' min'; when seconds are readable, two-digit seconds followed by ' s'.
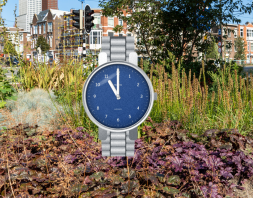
11 h 00 min
